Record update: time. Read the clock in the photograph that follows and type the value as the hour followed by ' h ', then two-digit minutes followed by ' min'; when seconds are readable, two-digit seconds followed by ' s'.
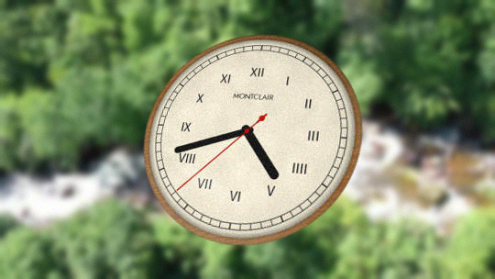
4 h 41 min 37 s
